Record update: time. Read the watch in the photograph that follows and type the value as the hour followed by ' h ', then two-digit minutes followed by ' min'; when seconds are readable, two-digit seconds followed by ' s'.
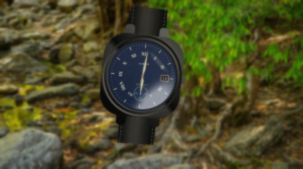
6 h 01 min
